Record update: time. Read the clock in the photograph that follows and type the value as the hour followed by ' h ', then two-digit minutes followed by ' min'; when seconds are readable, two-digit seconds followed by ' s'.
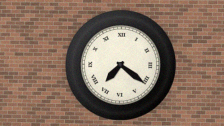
7 h 21 min
